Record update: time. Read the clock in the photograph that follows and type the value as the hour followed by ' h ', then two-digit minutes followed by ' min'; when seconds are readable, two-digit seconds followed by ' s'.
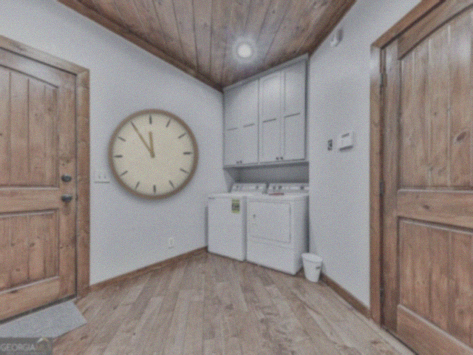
11 h 55 min
